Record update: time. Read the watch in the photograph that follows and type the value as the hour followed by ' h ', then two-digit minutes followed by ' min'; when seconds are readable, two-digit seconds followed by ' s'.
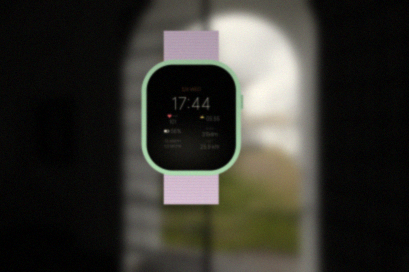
17 h 44 min
